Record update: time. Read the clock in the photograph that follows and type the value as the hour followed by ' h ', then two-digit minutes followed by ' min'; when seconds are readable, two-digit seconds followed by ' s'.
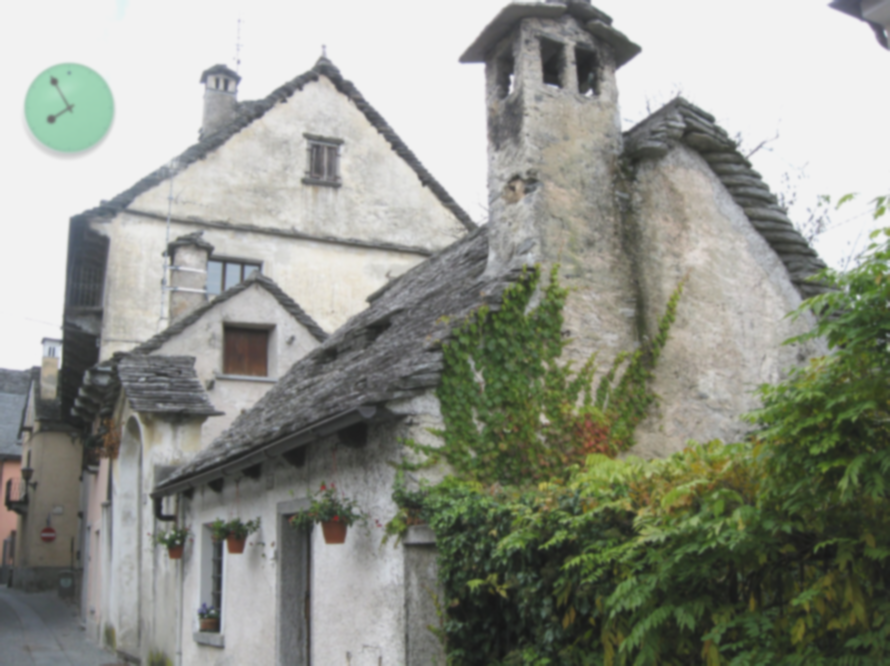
7 h 55 min
